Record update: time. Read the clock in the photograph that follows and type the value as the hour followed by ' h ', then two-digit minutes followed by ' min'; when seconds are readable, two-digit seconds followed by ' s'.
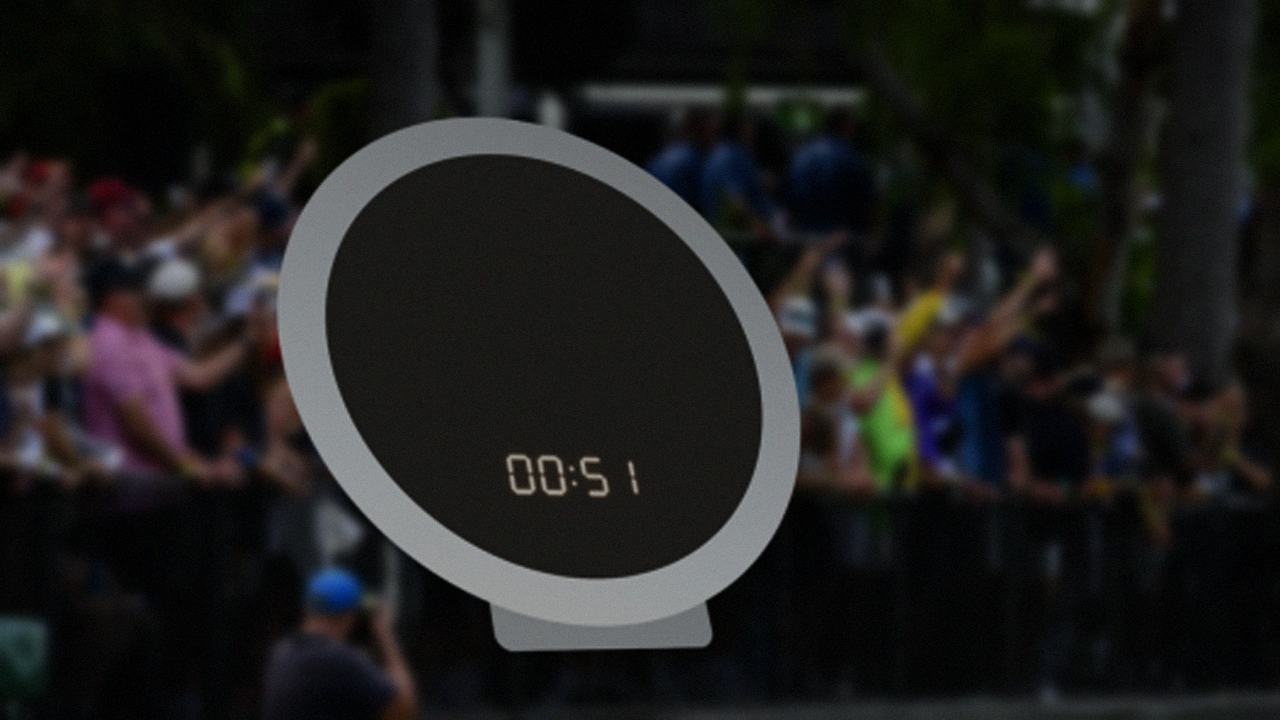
0 h 51 min
